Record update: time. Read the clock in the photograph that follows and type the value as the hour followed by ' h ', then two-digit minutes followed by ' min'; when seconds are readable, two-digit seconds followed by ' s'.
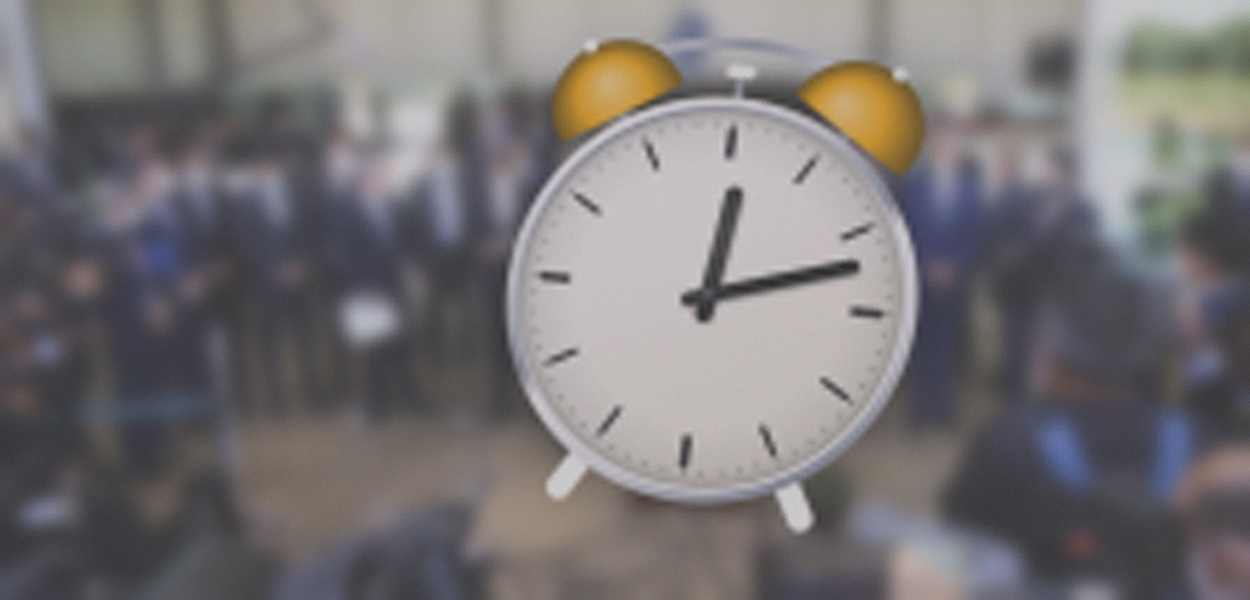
12 h 12 min
